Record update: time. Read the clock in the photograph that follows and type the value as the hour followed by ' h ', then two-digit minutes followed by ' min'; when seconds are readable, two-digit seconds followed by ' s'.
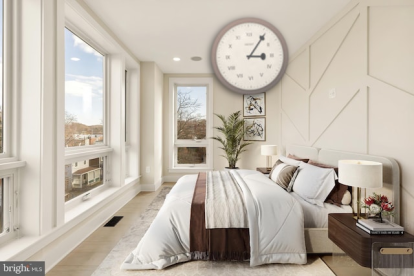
3 h 06 min
